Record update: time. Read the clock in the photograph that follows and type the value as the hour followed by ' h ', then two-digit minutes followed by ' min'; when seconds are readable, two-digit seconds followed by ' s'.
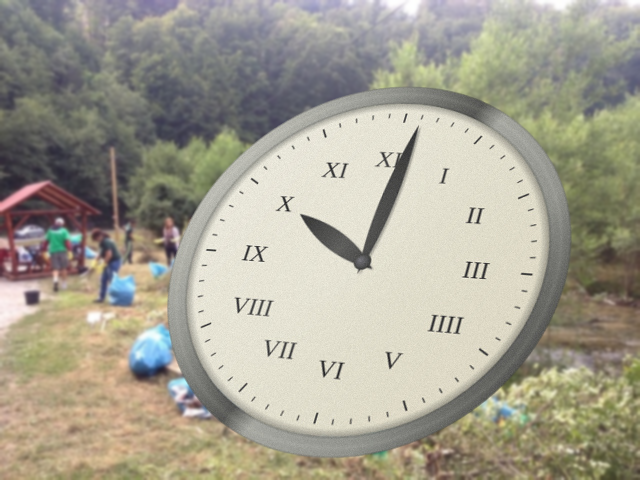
10 h 01 min
